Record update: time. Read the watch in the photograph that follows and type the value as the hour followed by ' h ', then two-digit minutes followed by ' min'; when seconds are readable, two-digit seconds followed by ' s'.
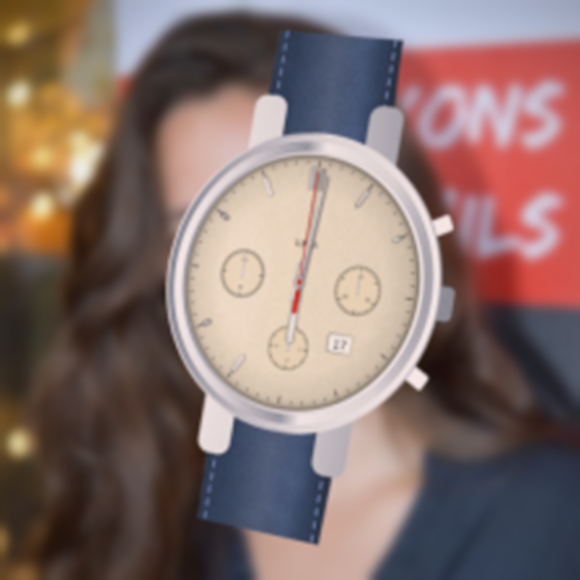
6 h 01 min
